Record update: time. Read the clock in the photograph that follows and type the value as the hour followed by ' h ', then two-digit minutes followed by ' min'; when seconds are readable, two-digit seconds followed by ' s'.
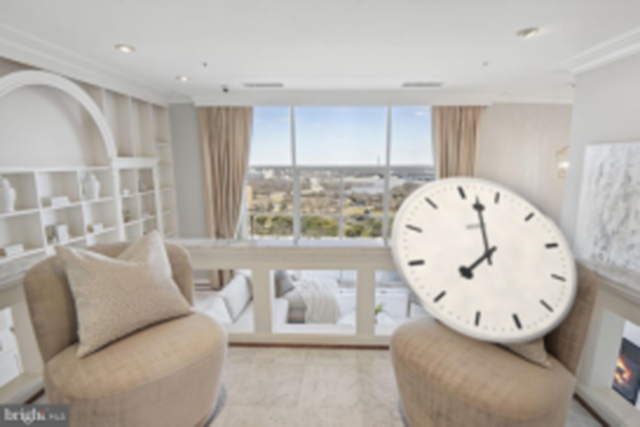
8 h 02 min
